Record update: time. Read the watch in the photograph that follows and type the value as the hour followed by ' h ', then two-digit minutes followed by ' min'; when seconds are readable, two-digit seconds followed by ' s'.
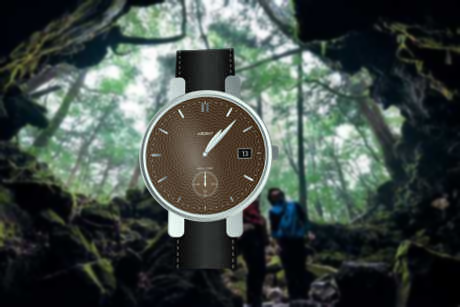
1 h 07 min
